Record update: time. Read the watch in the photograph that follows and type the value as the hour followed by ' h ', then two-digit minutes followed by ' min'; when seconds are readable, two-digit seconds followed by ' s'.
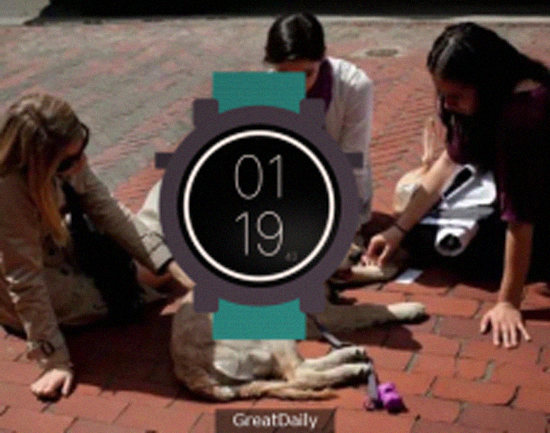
1 h 19 min
